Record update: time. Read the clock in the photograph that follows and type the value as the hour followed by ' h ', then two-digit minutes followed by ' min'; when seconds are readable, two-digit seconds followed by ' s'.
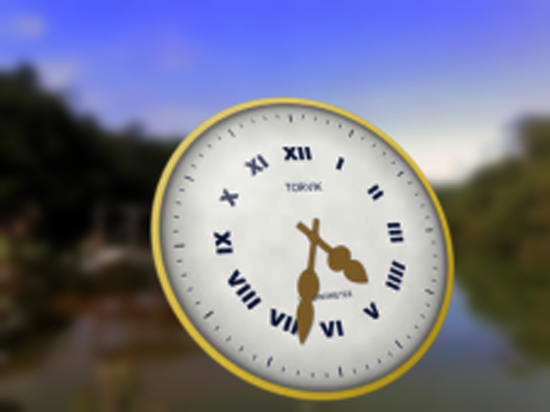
4 h 33 min
